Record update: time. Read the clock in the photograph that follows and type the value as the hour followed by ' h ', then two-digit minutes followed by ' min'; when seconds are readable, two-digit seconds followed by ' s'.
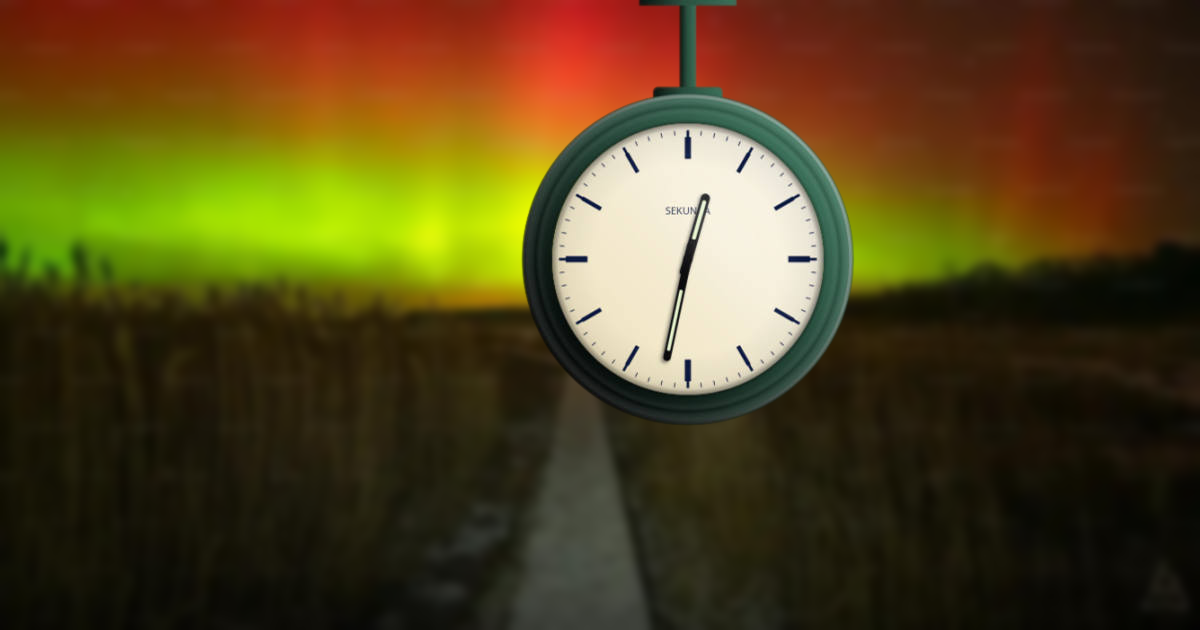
12 h 32 min
